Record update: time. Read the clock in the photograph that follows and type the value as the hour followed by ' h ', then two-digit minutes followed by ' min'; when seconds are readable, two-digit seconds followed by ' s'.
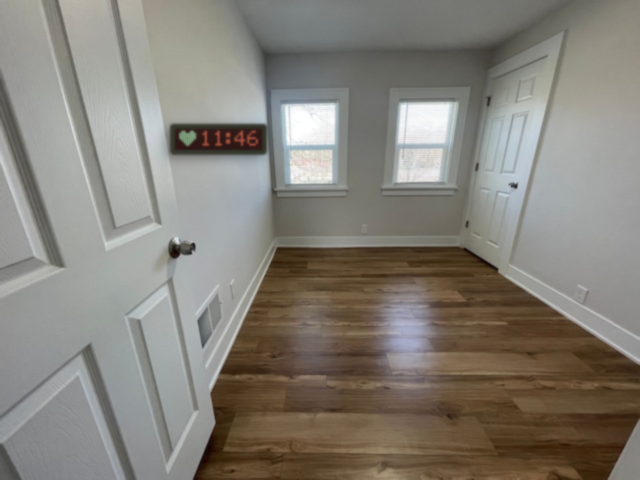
11 h 46 min
